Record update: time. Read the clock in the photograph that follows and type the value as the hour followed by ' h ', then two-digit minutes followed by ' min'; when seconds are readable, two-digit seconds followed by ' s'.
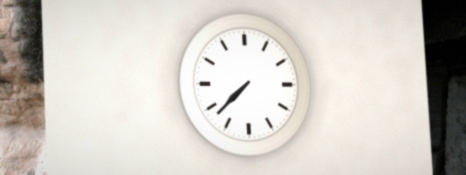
7 h 38 min
